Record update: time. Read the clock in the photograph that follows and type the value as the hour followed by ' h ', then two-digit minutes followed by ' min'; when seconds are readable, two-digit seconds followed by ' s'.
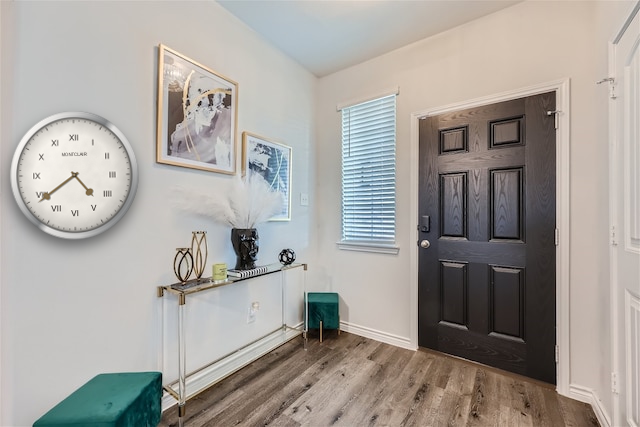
4 h 39 min
